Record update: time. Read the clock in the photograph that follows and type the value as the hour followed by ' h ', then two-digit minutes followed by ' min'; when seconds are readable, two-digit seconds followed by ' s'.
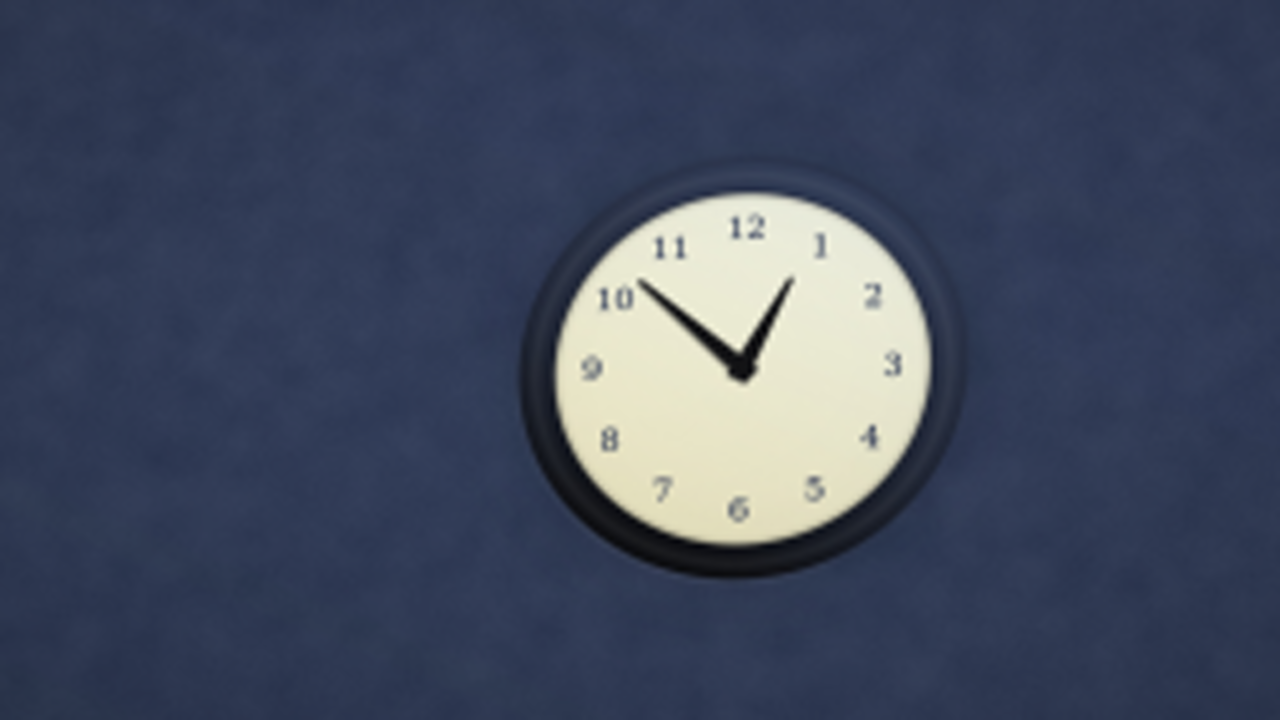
12 h 52 min
